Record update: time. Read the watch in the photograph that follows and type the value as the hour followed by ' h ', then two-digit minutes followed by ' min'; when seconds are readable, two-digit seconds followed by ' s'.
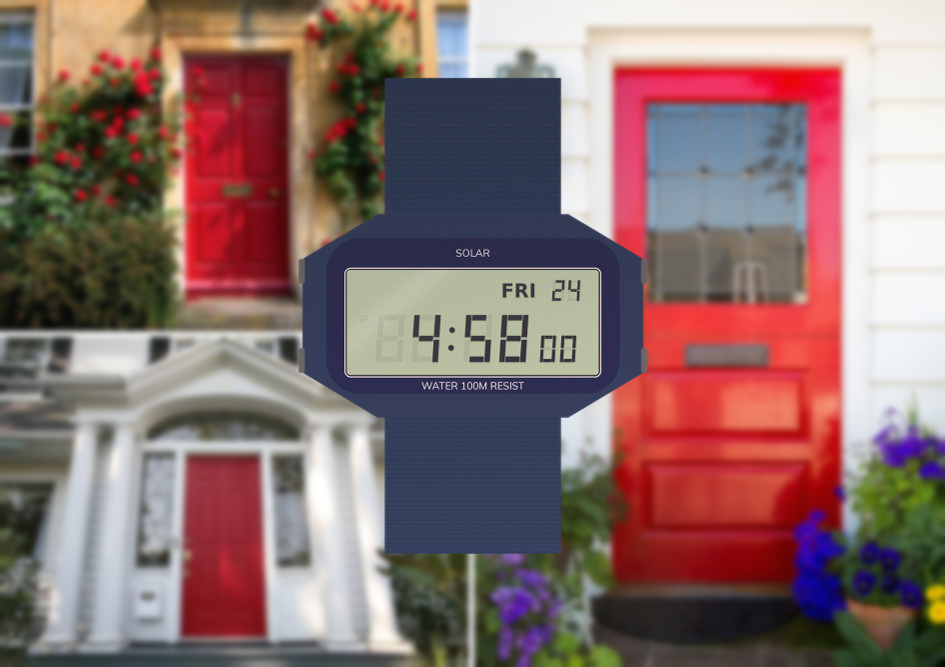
4 h 58 min 00 s
